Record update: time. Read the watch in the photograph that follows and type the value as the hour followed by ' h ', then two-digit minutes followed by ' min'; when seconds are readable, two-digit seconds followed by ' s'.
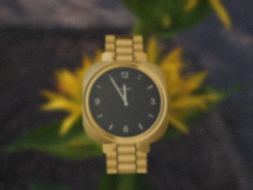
11 h 55 min
